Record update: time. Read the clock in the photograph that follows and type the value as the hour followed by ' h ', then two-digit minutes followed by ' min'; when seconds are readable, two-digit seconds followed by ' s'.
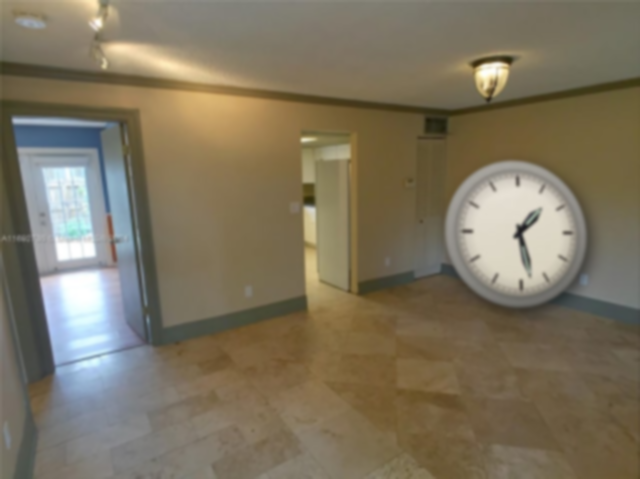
1 h 28 min
